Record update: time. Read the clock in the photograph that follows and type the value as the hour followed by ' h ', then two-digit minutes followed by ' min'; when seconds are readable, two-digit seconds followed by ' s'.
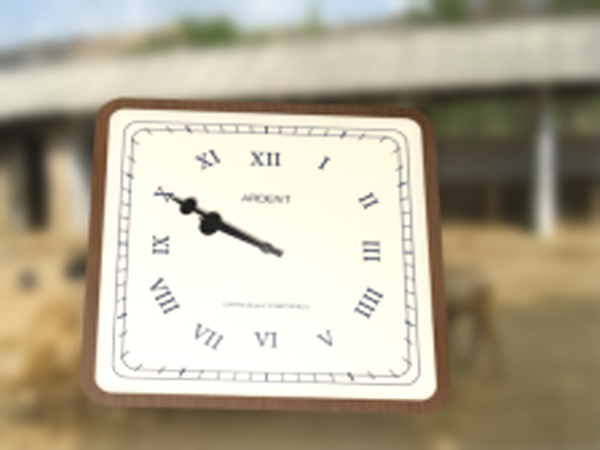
9 h 50 min
